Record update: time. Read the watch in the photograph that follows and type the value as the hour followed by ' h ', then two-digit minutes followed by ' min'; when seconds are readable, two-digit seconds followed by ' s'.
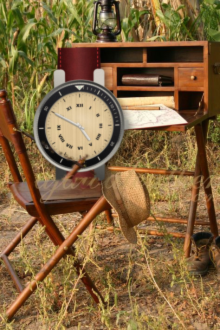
4 h 50 min
